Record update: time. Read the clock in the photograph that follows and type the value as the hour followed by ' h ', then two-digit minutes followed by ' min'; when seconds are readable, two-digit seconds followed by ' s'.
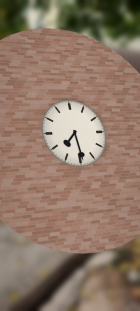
7 h 29 min
